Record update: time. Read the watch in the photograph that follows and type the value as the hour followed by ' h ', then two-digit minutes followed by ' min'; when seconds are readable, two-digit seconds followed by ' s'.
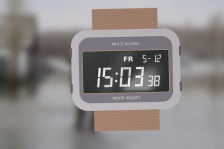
15 h 03 min 38 s
